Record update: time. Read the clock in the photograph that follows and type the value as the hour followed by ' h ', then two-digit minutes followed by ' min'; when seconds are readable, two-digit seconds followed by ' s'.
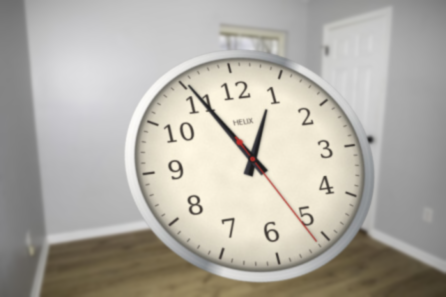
12 h 55 min 26 s
